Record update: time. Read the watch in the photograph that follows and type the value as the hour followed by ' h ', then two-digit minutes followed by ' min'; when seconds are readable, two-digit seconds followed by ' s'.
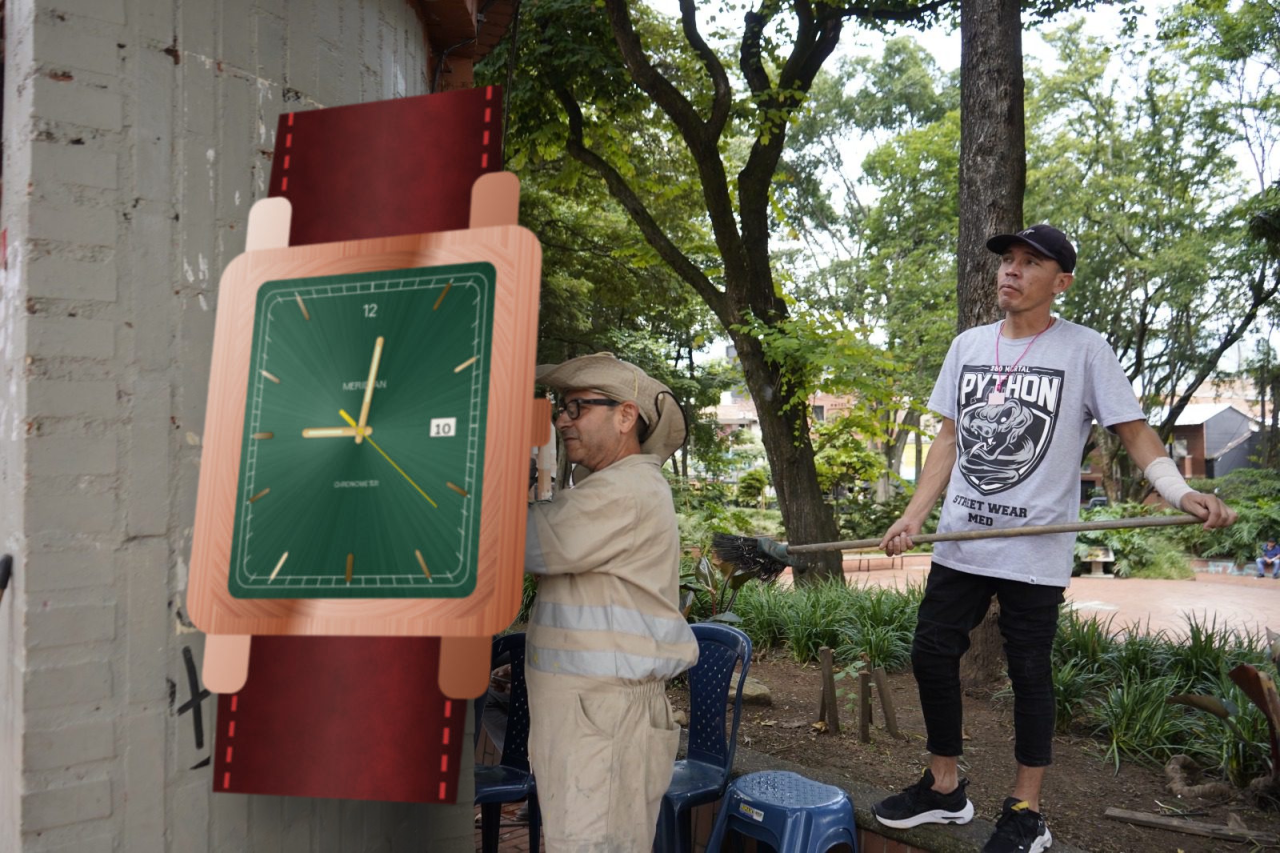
9 h 01 min 22 s
